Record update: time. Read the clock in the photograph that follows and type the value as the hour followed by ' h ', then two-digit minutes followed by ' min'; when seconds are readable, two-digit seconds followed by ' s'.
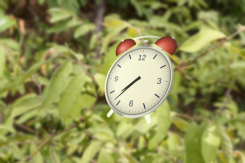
7 h 37 min
